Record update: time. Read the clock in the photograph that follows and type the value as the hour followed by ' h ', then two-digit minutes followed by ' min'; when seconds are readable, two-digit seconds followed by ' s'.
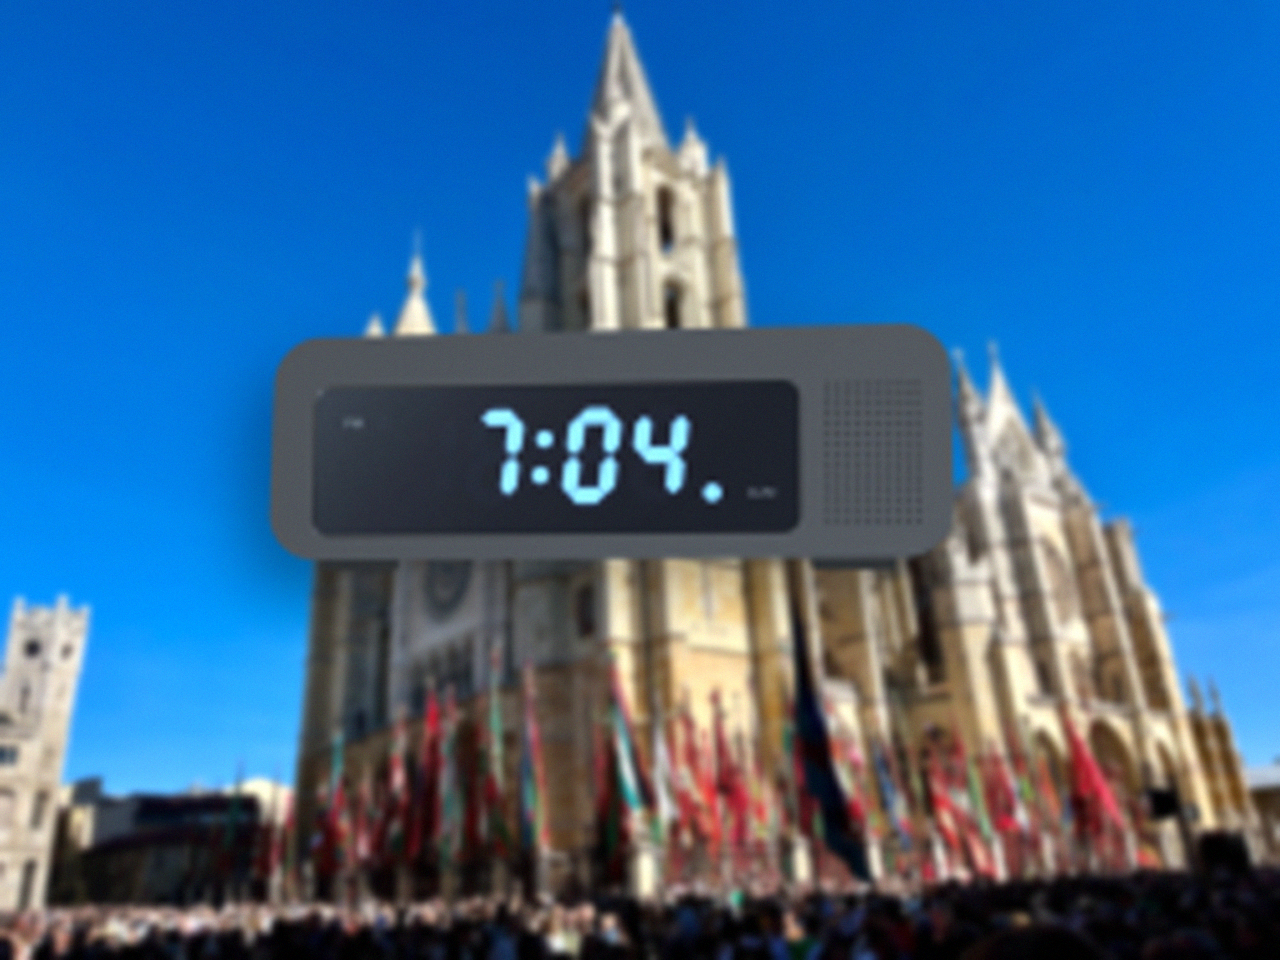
7 h 04 min
